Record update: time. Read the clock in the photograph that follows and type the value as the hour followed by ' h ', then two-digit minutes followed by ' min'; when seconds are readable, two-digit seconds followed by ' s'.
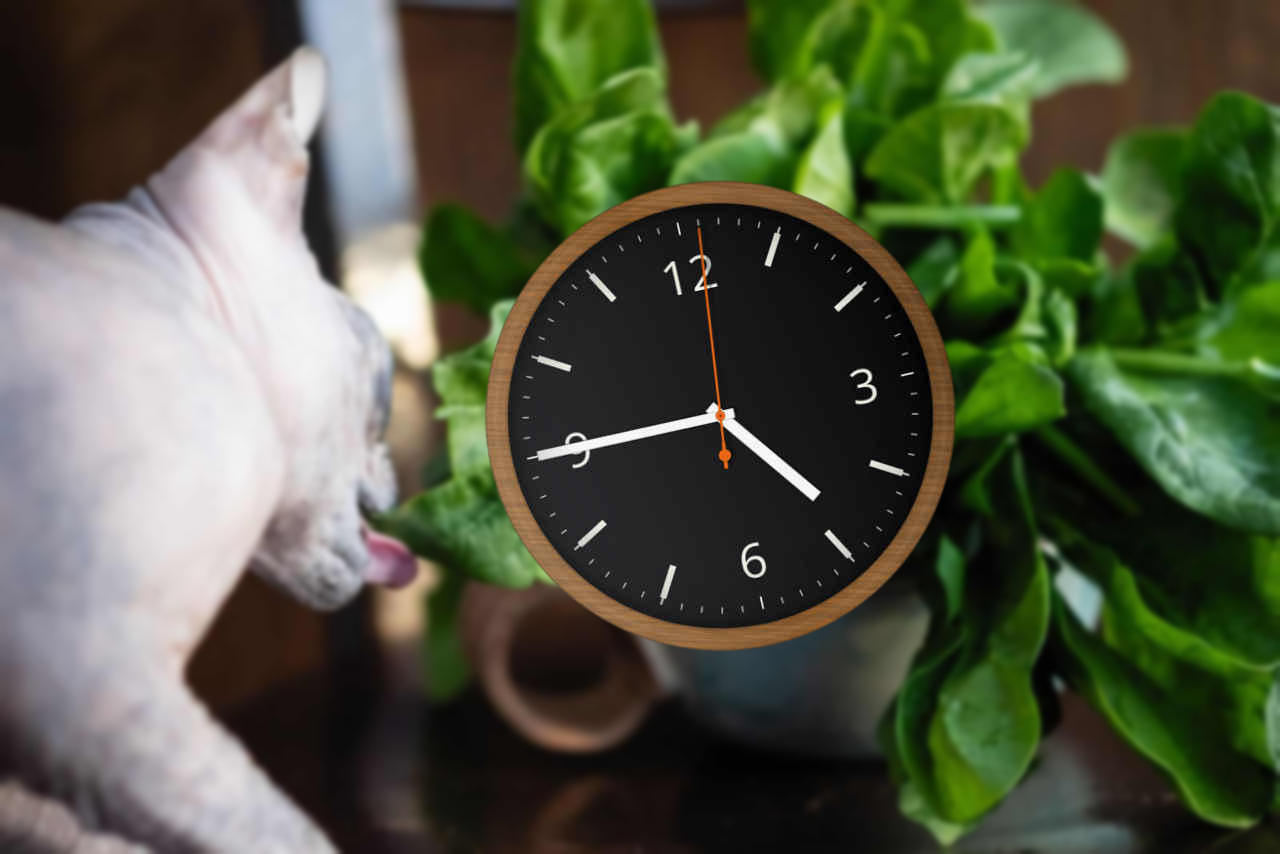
4 h 45 min 01 s
